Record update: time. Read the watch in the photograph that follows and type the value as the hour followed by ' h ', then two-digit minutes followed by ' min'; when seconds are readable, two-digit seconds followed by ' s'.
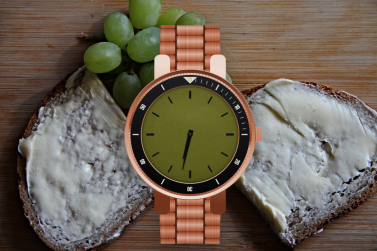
6 h 32 min
